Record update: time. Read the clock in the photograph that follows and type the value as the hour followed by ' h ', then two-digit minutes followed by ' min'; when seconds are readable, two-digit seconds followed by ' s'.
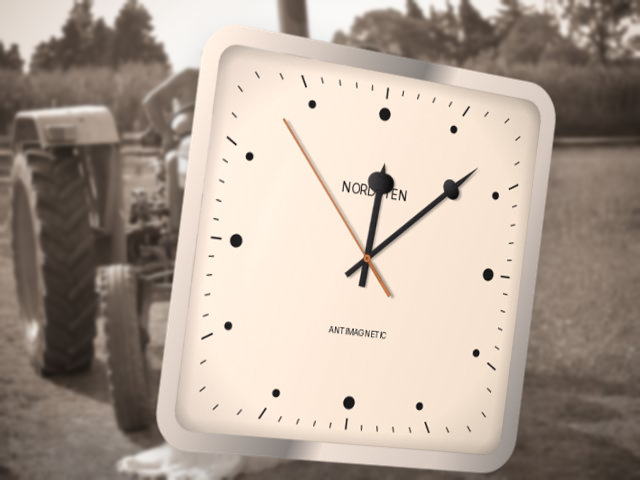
12 h 07 min 53 s
